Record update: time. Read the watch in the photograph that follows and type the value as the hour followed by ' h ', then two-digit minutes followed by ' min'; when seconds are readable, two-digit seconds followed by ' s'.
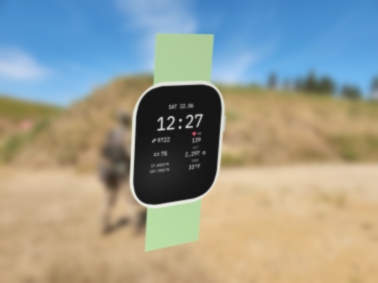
12 h 27 min
